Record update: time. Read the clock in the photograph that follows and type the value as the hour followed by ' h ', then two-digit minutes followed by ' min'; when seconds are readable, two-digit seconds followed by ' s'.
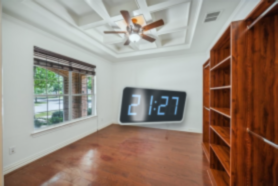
21 h 27 min
